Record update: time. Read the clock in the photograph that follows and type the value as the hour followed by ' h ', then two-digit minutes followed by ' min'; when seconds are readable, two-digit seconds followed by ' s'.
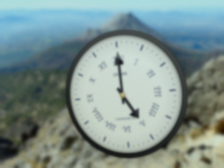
5 h 00 min
